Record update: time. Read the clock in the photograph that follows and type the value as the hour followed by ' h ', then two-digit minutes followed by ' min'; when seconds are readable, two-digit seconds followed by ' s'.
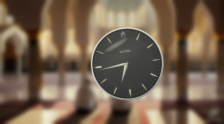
6 h 44 min
